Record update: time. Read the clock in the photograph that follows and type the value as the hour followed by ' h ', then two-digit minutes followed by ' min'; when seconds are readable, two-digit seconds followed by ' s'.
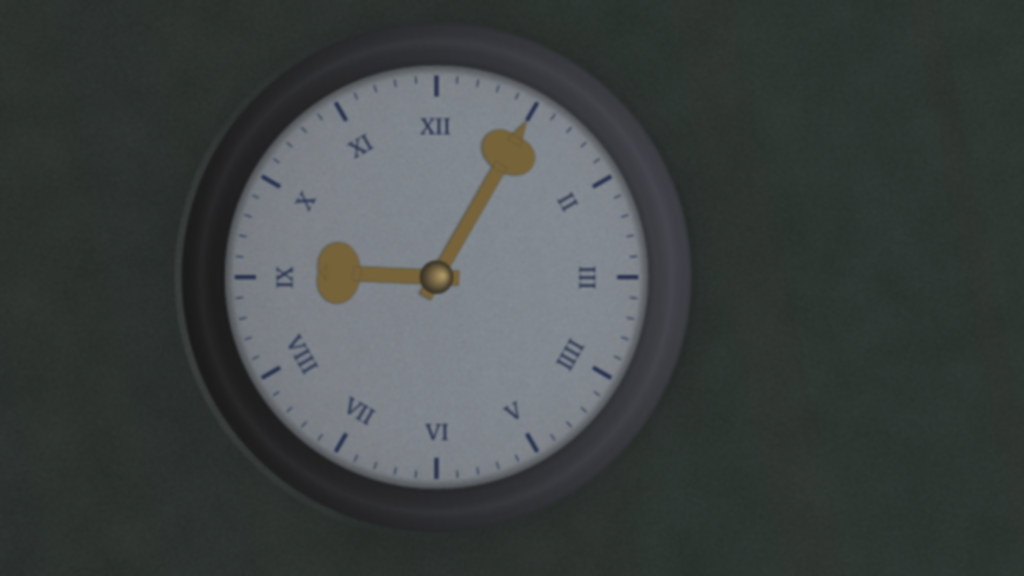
9 h 05 min
